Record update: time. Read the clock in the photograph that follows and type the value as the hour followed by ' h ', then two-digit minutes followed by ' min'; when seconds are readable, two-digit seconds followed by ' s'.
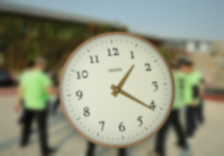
1 h 21 min
